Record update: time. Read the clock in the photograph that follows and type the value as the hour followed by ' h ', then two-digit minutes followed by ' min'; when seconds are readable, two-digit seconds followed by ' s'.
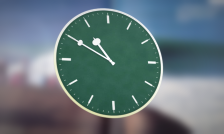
10 h 50 min
